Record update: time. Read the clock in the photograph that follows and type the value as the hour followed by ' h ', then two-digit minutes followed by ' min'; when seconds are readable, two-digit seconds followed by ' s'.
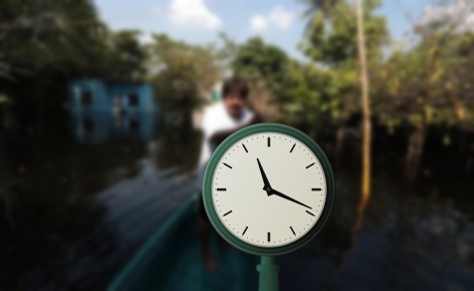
11 h 19 min
